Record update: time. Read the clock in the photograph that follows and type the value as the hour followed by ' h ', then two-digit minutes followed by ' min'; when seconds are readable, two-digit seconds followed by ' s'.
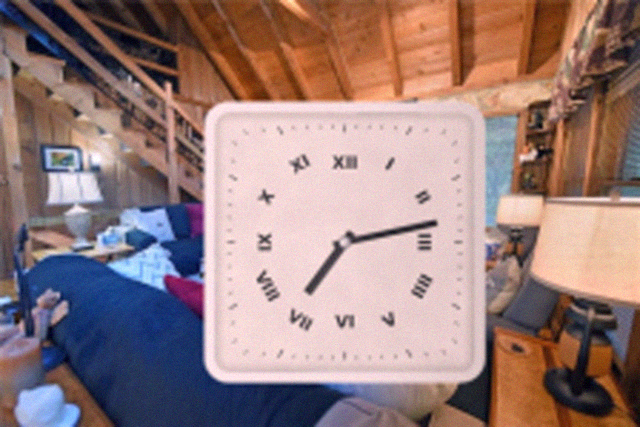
7 h 13 min
